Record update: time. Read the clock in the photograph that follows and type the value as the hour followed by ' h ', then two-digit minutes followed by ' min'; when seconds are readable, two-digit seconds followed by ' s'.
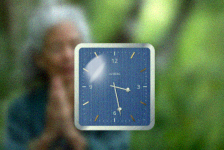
3 h 28 min
